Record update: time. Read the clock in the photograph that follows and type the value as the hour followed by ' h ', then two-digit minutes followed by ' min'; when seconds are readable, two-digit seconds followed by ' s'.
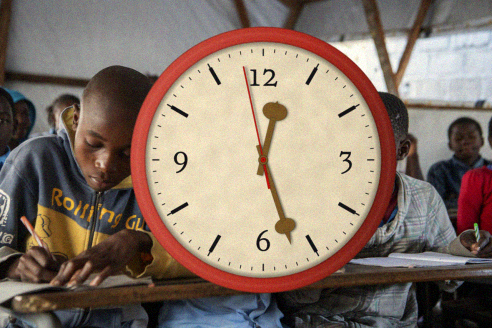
12 h 26 min 58 s
